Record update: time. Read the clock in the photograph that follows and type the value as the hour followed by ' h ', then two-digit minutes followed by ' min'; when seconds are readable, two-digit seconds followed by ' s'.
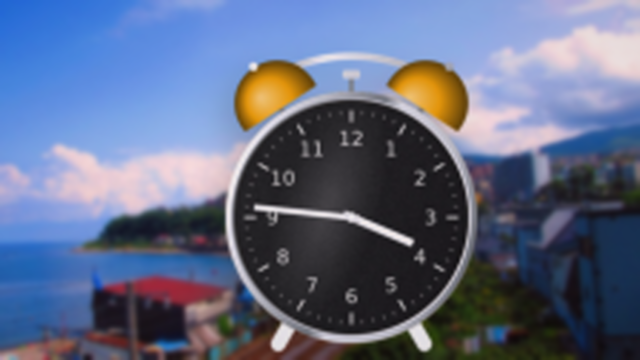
3 h 46 min
